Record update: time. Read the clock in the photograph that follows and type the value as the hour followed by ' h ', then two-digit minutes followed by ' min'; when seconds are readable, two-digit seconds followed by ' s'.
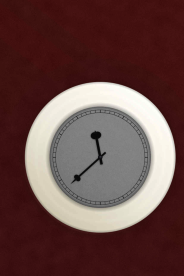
11 h 38 min
